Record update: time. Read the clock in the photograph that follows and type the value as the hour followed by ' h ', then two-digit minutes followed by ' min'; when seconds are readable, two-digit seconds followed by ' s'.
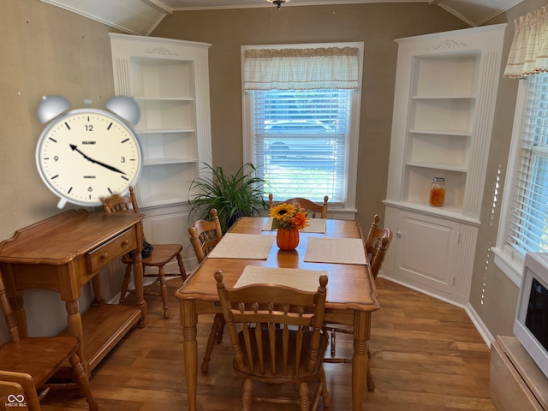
10 h 19 min
